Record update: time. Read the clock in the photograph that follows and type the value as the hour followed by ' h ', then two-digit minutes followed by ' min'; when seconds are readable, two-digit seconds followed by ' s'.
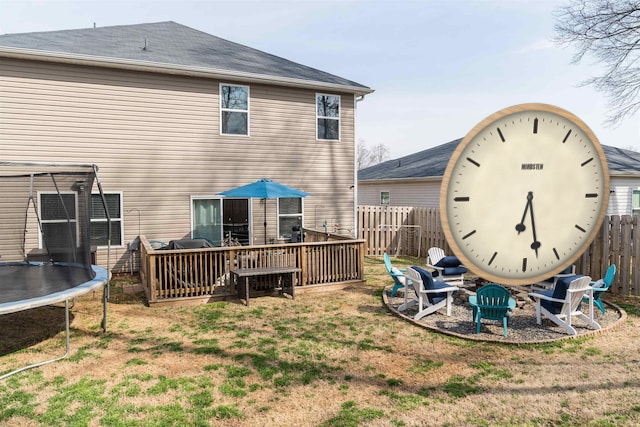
6 h 28 min
